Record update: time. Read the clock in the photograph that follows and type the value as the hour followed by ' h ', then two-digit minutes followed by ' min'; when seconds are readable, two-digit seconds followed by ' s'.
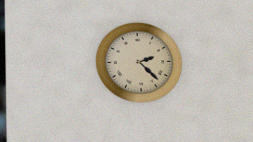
2 h 23 min
